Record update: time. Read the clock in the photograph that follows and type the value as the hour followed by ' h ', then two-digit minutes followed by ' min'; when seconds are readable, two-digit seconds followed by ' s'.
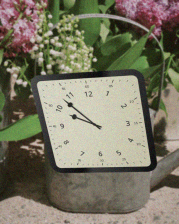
9 h 53 min
